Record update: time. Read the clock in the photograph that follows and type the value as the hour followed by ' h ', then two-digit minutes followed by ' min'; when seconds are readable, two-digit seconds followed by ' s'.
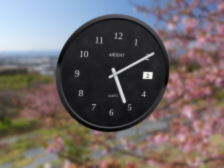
5 h 10 min
